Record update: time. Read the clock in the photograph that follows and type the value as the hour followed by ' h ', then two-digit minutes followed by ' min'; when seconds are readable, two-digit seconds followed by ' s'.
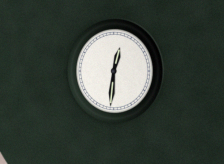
12 h 31 min
